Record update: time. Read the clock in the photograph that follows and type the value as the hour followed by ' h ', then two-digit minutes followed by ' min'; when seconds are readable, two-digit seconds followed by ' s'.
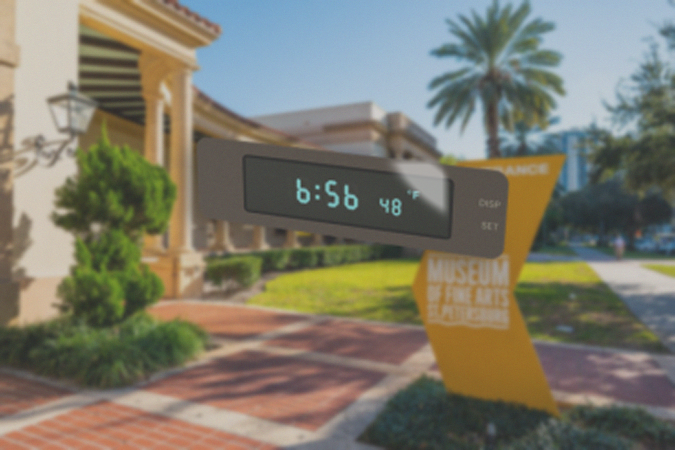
6 h 56 min
